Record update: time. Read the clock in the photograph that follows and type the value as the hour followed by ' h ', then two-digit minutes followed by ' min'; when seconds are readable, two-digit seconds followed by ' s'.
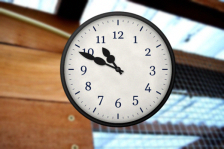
10 h 49 min
